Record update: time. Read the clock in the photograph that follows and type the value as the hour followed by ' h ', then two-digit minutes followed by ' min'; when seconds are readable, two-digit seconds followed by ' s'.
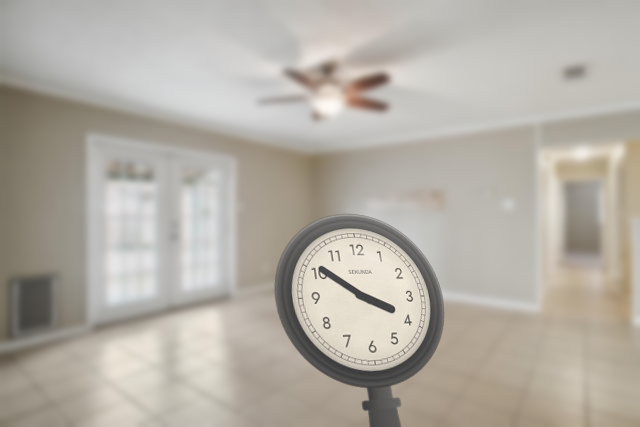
3 h 51 min
